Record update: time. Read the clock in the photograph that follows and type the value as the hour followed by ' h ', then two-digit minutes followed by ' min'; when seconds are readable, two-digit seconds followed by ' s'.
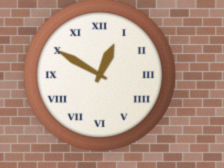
12 h 50 min
